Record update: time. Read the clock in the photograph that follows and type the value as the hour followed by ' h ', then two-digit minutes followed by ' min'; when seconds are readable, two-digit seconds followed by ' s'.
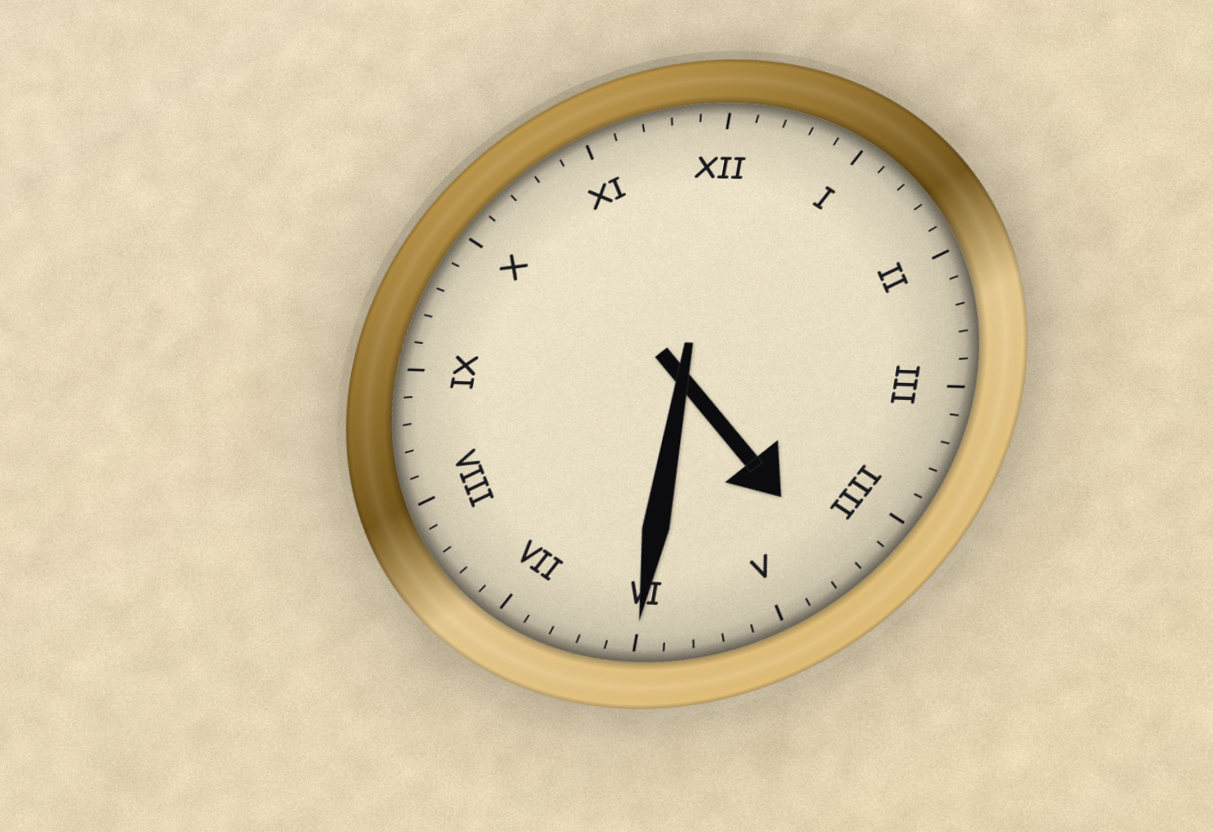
4 h 30 min
